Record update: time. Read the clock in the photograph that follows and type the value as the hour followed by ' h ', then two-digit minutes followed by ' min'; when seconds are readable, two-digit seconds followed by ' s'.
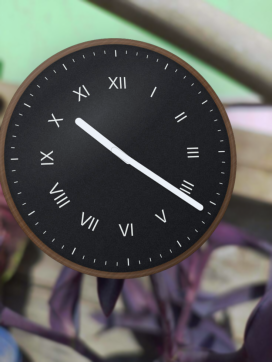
10 h 21 min
